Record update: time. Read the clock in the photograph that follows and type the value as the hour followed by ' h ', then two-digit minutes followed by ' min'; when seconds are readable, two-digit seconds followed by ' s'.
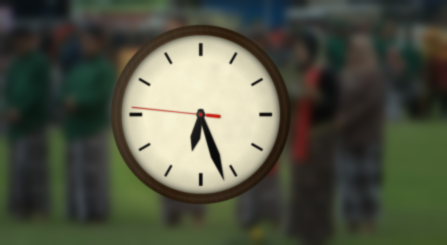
6 h 26 min 46 s
